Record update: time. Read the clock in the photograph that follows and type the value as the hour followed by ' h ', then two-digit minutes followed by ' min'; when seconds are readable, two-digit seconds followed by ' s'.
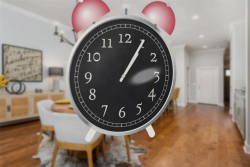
1 h 05 min
